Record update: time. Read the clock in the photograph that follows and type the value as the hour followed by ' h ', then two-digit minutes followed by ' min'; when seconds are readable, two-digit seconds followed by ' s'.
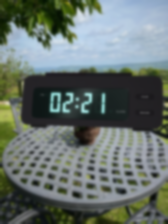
2 h 21 min
